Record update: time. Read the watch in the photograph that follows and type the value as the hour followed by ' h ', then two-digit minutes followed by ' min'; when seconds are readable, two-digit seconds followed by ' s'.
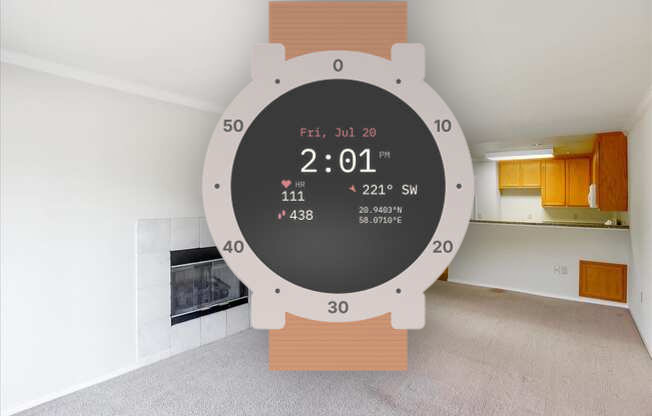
2 h 01 min
